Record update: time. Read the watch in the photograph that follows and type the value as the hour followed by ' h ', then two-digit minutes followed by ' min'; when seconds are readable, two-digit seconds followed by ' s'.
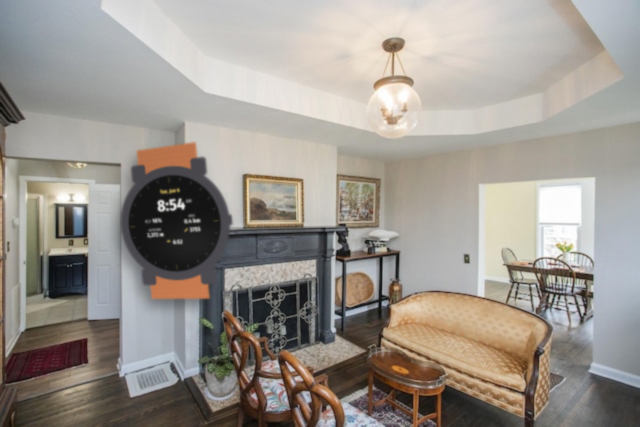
8 h 54 min
